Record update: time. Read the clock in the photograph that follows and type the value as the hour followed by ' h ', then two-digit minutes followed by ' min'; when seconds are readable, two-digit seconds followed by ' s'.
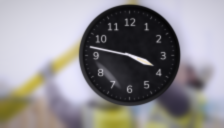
3 h 47 min
